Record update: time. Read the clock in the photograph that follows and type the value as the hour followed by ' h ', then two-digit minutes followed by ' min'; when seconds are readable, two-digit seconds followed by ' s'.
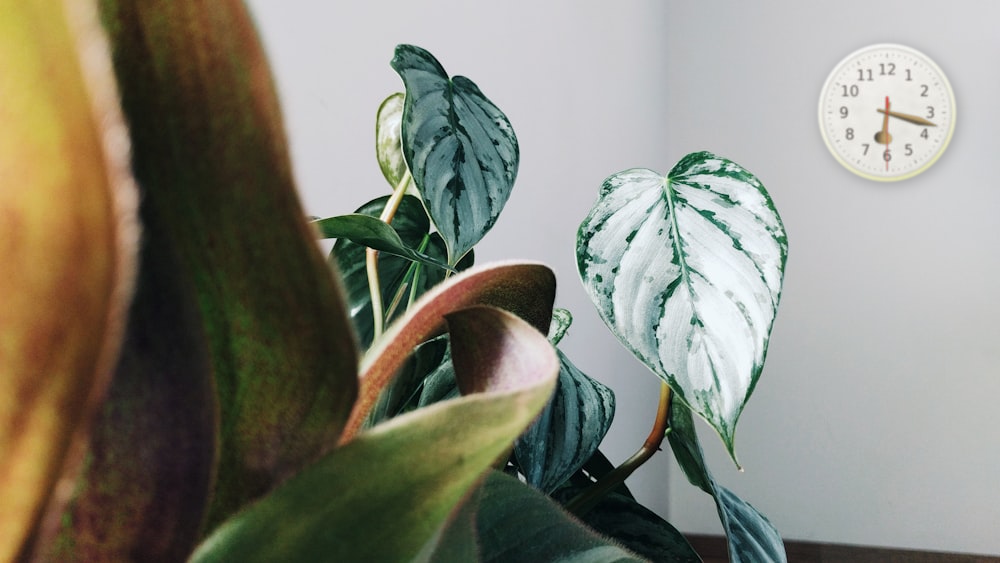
6 h 17 min 30 s
